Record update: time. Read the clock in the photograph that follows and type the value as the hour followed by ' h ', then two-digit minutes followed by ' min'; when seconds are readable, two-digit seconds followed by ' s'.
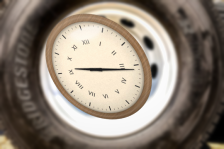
9 h 16 min
